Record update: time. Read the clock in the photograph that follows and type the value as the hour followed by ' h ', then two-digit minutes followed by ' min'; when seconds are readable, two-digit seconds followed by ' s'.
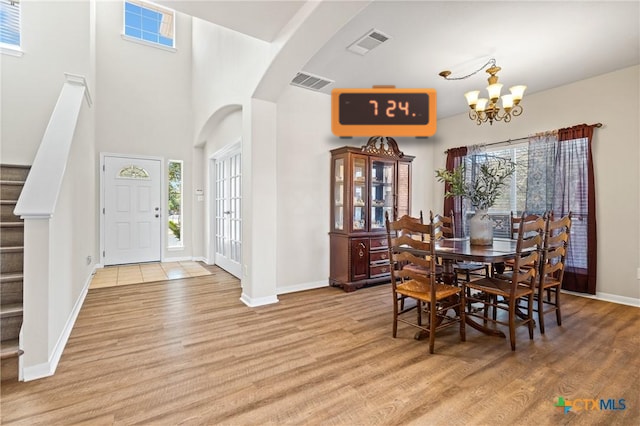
7 h 24 min
